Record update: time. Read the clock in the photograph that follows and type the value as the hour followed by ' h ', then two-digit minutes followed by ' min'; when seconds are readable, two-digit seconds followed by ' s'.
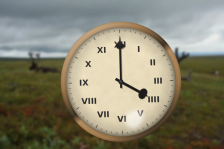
4 h 00 min
